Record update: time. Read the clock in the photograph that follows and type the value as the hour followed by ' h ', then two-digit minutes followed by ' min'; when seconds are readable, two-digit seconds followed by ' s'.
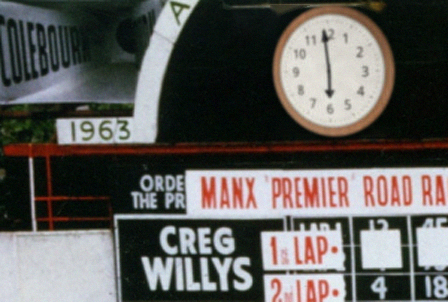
5 h 59 min
